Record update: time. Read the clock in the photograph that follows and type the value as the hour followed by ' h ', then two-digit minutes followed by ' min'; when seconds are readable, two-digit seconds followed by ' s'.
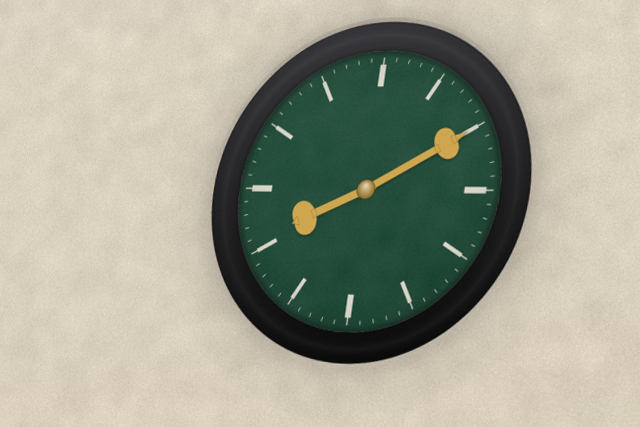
8 h 10 min
